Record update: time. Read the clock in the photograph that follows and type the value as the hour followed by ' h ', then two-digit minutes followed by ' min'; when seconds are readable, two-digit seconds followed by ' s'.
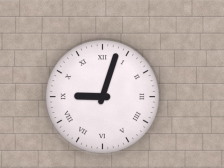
9 h 03 min
